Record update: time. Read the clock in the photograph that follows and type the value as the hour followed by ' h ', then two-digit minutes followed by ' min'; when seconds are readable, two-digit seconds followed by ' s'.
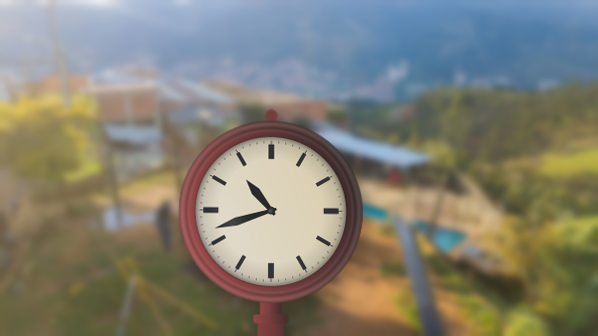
10 h 42 min
